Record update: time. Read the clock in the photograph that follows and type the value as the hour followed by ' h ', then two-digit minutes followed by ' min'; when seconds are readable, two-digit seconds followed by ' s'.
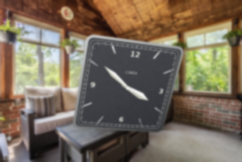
3 h 51 min
